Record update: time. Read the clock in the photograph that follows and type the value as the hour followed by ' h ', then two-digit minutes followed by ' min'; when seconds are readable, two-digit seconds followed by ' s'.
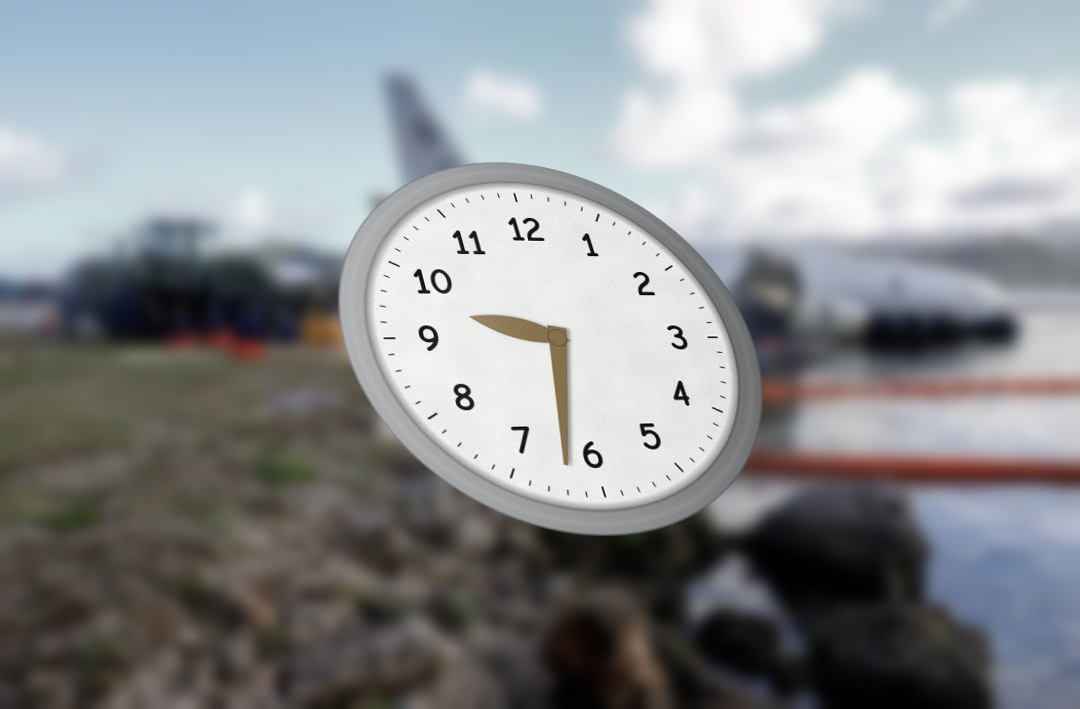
9 h 32 min
